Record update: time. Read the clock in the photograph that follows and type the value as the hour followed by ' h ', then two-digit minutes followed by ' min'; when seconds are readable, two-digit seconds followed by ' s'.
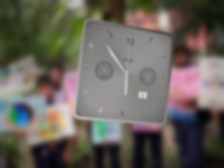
5 h 53 min
